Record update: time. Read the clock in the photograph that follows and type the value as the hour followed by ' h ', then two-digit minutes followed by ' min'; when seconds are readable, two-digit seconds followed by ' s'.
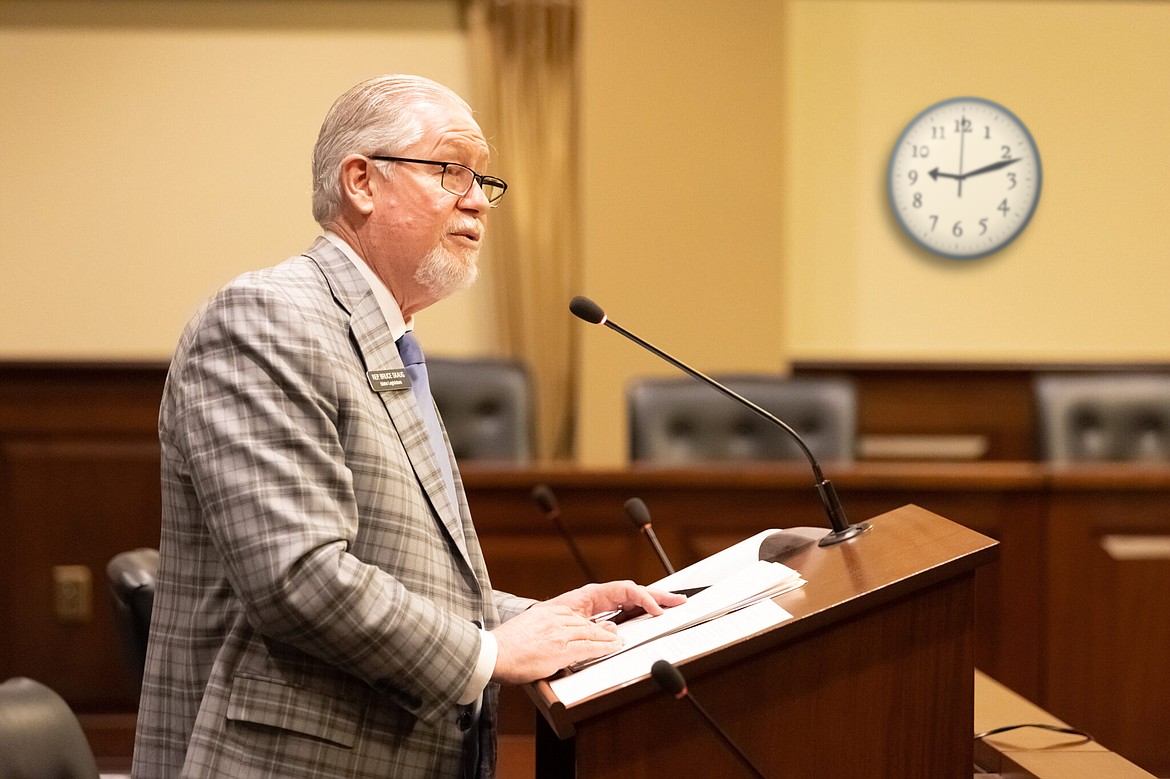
9 h 12 min 00 s
